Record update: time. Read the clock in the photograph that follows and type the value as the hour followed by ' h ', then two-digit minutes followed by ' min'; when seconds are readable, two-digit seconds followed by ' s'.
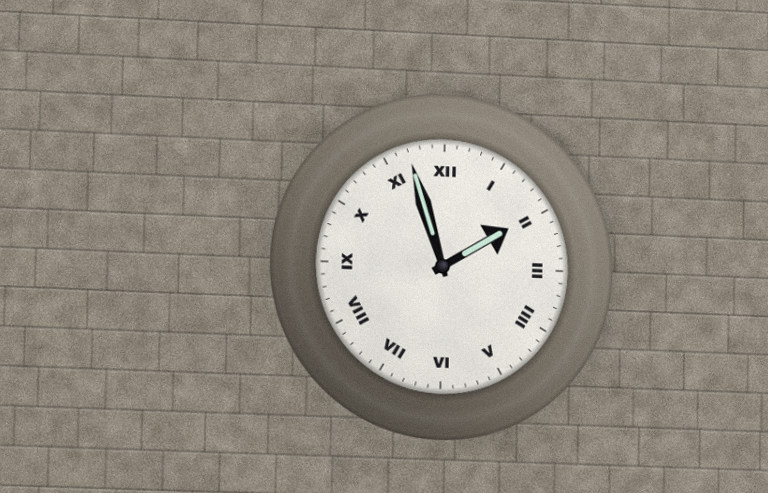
1 h 57 min
